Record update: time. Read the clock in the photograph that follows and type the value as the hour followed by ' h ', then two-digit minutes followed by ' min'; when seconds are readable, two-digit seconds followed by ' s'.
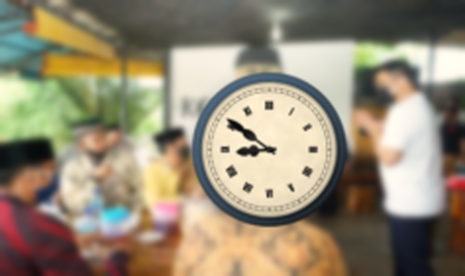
8 h 51 min
